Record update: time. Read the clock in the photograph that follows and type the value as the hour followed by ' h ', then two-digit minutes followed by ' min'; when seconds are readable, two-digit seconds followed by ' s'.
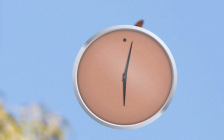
6 h 02 min
